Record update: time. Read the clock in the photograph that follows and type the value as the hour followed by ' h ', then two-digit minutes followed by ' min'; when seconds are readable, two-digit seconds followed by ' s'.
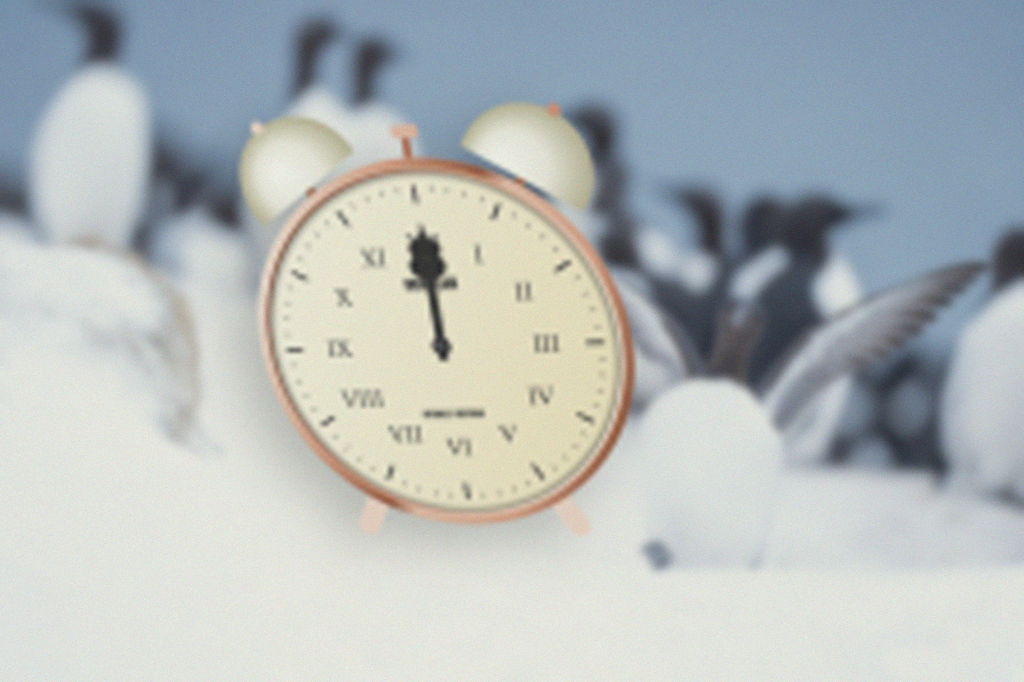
12 h 00 min
